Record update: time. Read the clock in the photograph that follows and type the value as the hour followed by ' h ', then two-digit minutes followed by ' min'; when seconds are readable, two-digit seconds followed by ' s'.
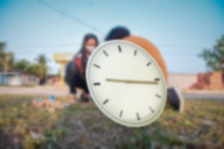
9 h 16 min
